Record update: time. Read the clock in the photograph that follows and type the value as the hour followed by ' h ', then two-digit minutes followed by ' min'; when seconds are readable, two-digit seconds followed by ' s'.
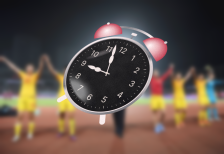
8 h 57 min
